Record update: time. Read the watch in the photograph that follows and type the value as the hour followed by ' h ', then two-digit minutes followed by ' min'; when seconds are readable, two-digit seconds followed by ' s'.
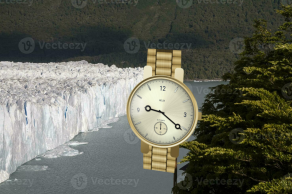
9 h 21 min
